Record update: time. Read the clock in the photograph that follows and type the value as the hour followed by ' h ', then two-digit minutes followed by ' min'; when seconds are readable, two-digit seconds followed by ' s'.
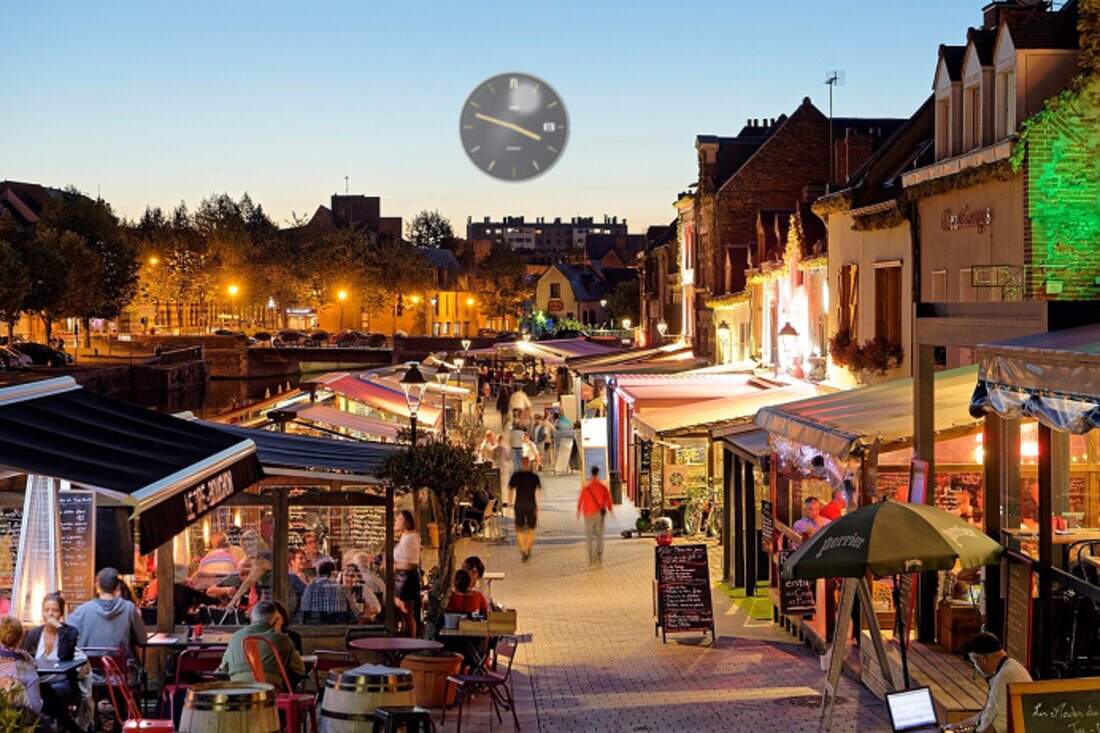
3 h 48 min
